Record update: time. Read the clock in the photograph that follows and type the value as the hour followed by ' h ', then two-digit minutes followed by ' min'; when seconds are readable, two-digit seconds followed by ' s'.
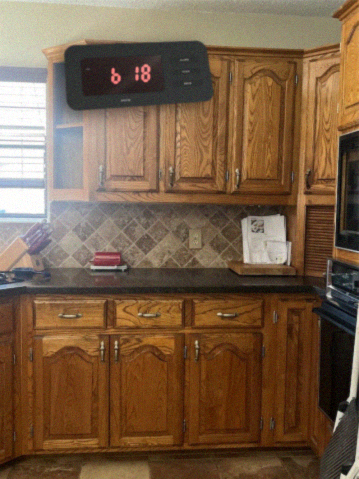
6 h 18 min
